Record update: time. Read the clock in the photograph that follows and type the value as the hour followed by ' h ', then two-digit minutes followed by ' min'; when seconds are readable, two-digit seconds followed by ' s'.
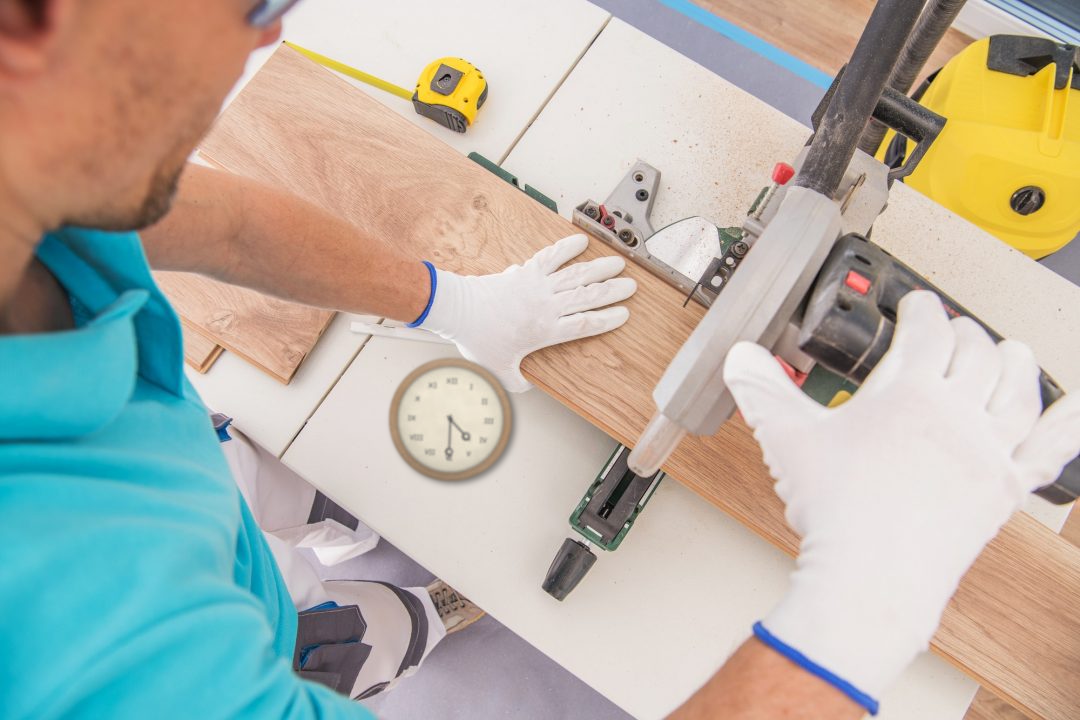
4 h 30 min
